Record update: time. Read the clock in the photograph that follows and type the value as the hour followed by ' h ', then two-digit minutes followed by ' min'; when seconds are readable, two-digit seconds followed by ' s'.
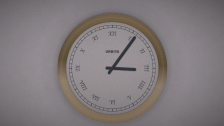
3 h 06 min
